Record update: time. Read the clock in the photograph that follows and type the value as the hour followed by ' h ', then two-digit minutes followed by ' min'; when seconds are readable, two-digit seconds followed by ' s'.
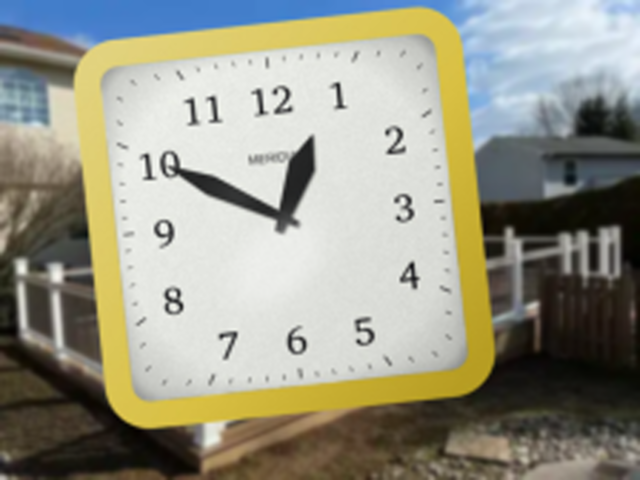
12 h 50 min
